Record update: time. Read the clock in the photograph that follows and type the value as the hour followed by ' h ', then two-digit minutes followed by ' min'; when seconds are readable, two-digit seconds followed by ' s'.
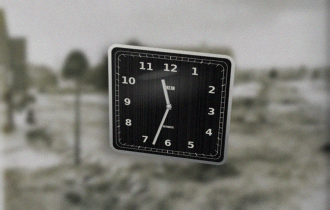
11 h 33 min
